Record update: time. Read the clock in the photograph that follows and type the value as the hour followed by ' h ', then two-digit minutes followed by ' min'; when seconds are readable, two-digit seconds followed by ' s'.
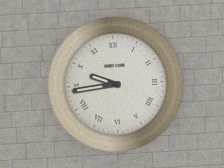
9 h 44 min
